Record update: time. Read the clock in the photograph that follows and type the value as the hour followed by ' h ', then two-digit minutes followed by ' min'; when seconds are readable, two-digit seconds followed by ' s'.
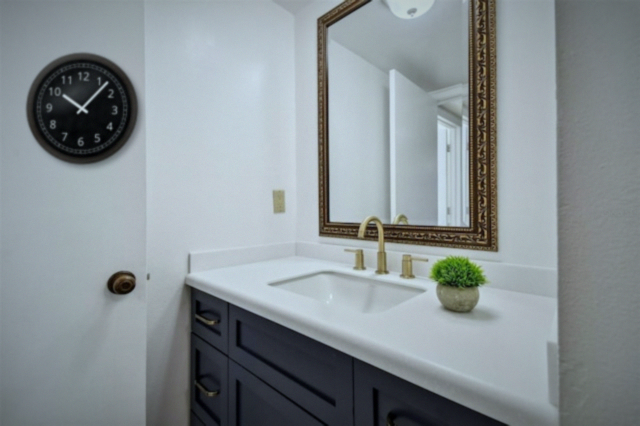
10 h 07 min
